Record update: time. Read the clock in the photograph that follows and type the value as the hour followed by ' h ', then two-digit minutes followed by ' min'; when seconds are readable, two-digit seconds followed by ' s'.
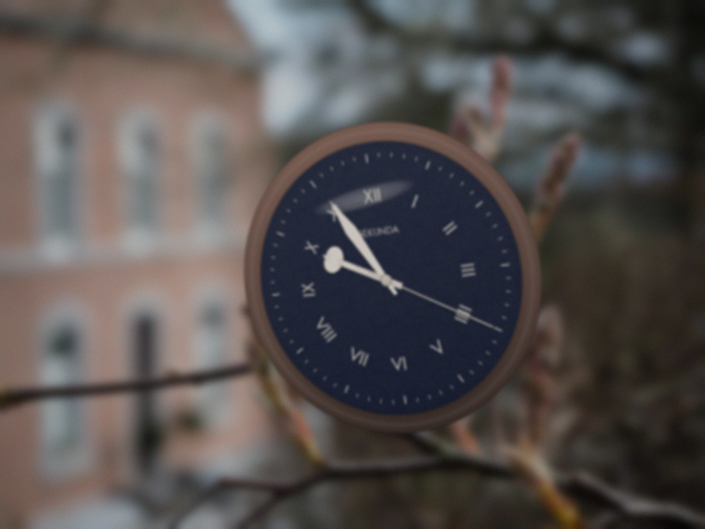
9 h 55 min 20 s
